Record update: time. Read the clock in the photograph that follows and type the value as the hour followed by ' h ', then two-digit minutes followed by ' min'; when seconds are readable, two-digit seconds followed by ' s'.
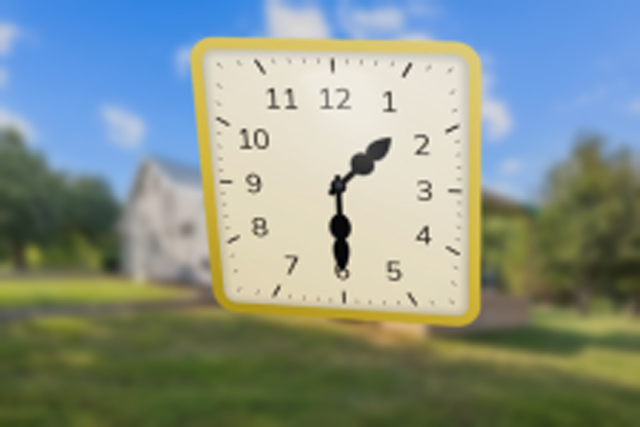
1 h 30 min
